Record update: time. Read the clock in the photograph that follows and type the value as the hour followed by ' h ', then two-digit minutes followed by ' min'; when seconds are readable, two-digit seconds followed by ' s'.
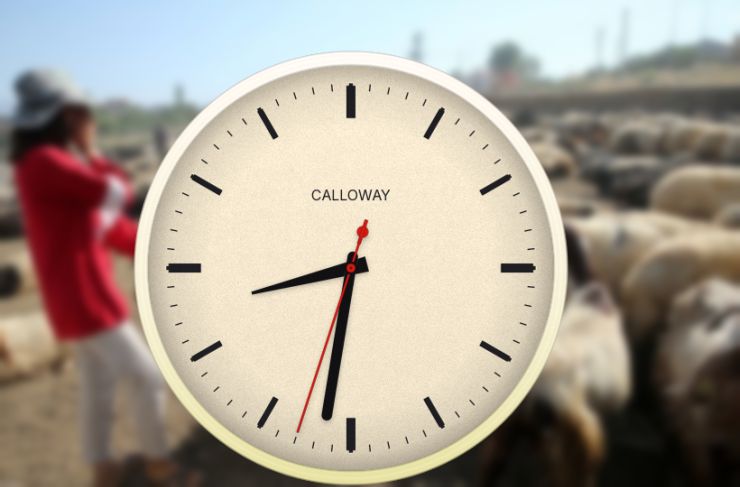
8 h 31 min 33 s
